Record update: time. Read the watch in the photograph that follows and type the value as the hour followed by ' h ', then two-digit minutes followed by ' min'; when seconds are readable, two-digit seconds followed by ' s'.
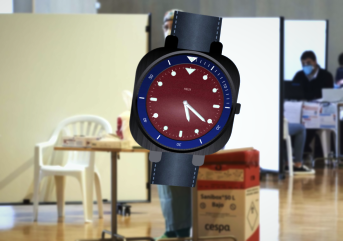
5 h 21 min
